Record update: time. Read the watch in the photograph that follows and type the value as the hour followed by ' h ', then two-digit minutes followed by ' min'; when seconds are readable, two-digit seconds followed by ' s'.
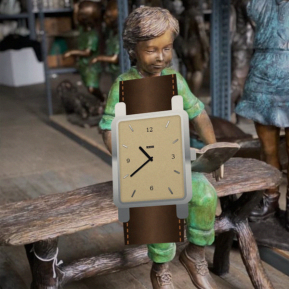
10 h 39 min
